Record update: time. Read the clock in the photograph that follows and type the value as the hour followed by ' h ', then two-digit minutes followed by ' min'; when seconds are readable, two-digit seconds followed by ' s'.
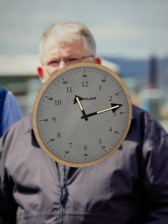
11 h 13 min
